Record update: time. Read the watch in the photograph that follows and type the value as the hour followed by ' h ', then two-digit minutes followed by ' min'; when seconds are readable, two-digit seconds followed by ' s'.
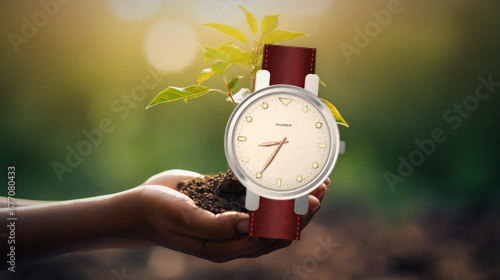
8 h 35 min
